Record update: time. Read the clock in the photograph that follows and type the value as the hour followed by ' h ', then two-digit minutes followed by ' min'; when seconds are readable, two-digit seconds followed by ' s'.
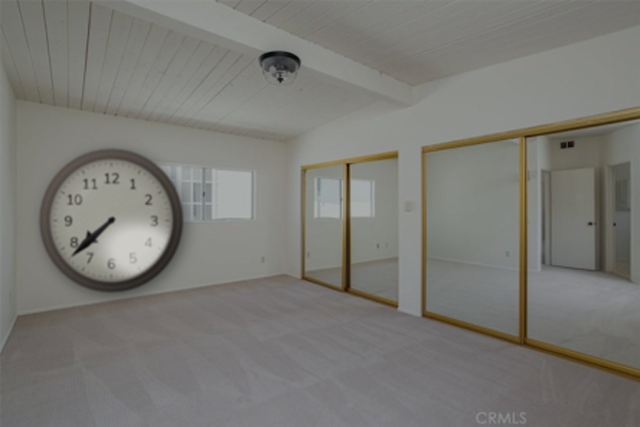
7 h 38 min
